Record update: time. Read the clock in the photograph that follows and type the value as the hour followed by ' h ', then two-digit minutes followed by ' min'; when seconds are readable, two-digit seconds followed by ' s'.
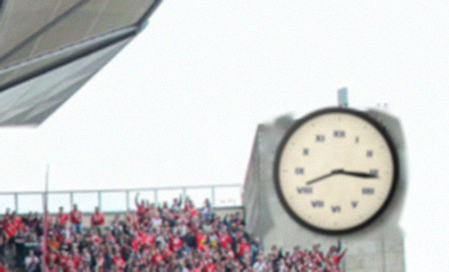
8 h 16 min
